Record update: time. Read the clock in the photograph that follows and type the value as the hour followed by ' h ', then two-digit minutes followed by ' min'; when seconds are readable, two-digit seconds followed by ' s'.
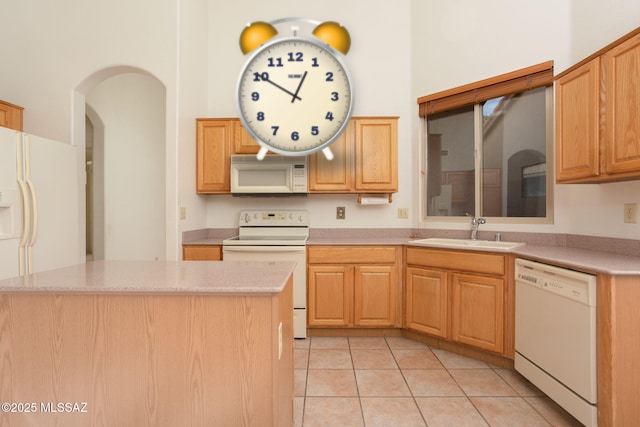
12 h 50 min
